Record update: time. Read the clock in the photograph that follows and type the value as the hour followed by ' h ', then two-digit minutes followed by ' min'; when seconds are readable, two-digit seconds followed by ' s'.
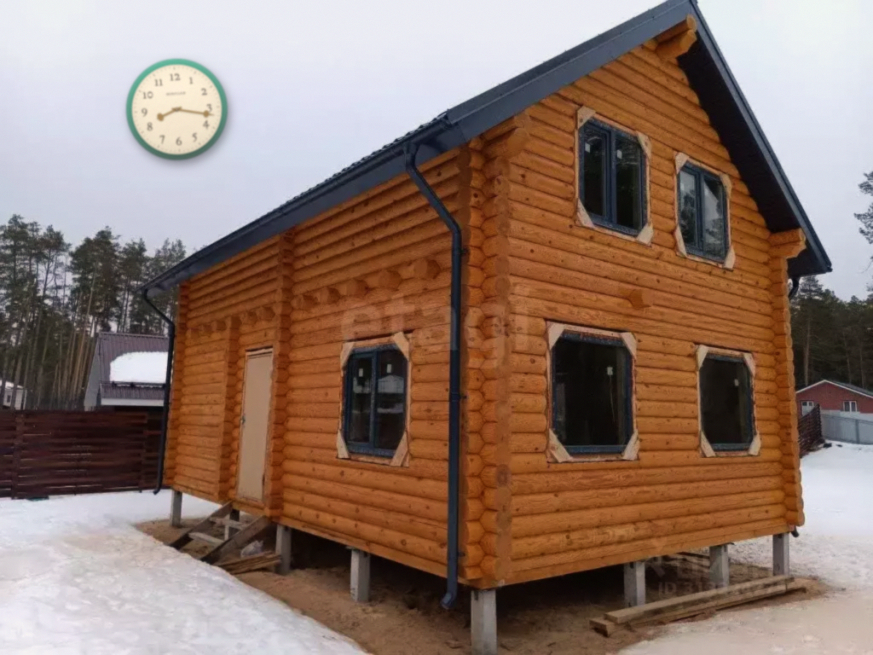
8 h 17 min
